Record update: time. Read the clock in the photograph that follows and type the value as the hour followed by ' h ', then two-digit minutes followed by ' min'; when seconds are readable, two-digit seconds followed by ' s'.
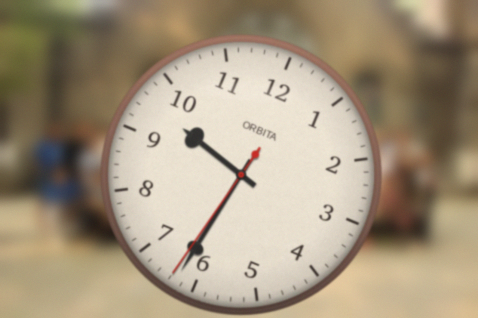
9 h 31 min 32 s
